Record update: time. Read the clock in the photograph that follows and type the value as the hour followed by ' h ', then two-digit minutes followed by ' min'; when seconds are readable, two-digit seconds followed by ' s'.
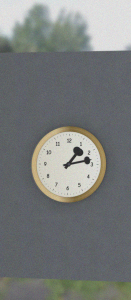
1 h 13 min
